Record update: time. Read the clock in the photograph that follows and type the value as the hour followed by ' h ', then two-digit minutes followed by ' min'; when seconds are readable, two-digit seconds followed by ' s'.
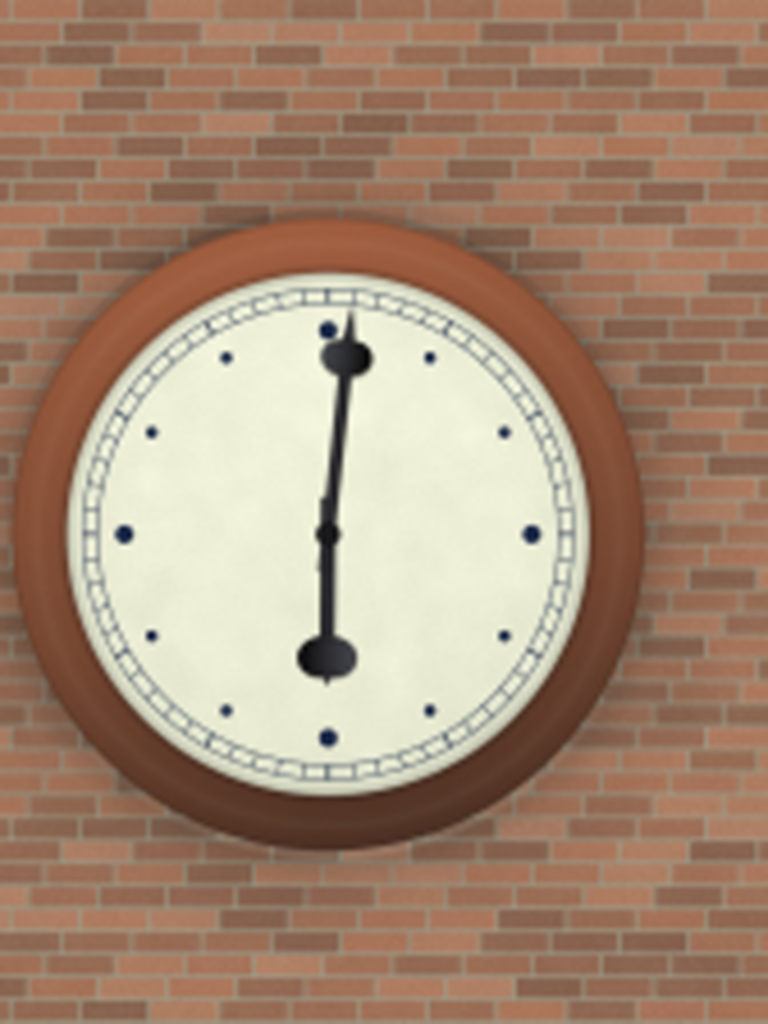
6 h 01 min
